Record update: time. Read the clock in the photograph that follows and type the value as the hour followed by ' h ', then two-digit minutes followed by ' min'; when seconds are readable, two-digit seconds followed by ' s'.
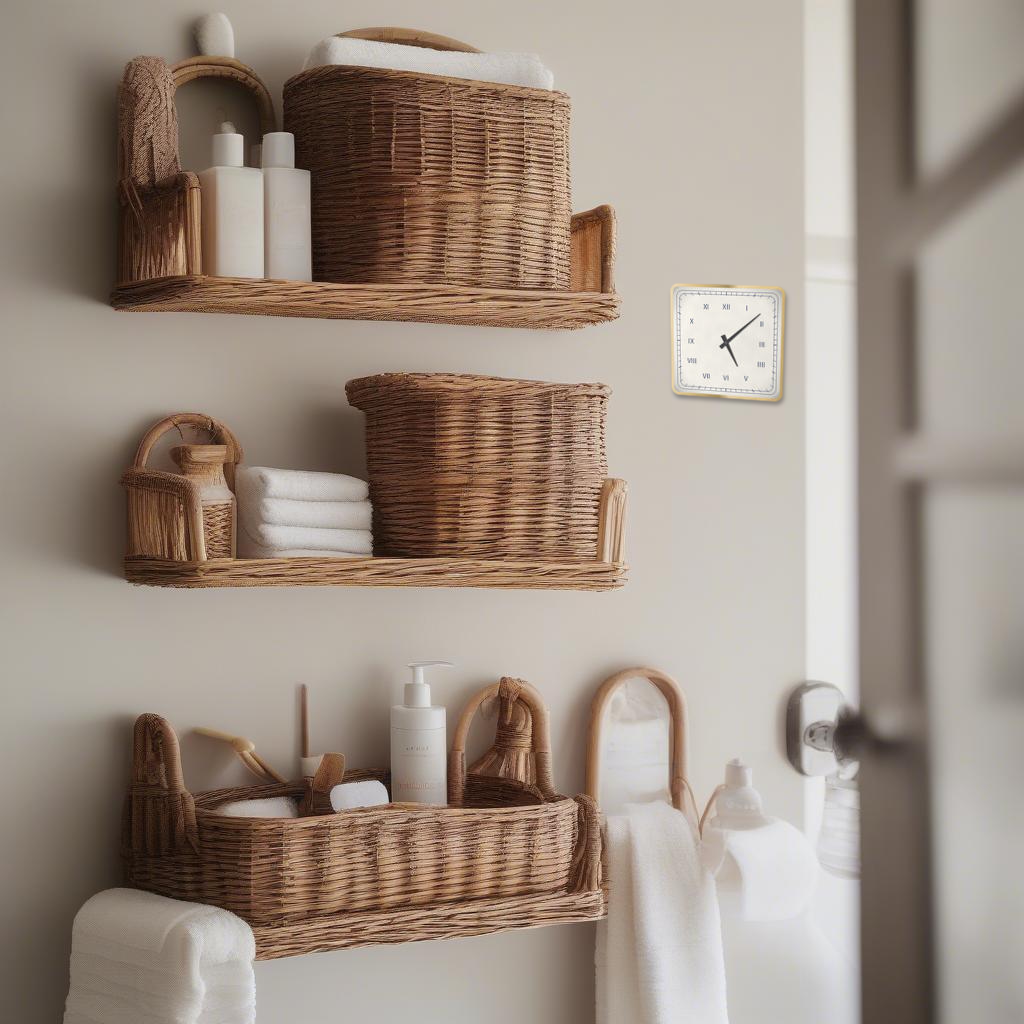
5 h 08 min
